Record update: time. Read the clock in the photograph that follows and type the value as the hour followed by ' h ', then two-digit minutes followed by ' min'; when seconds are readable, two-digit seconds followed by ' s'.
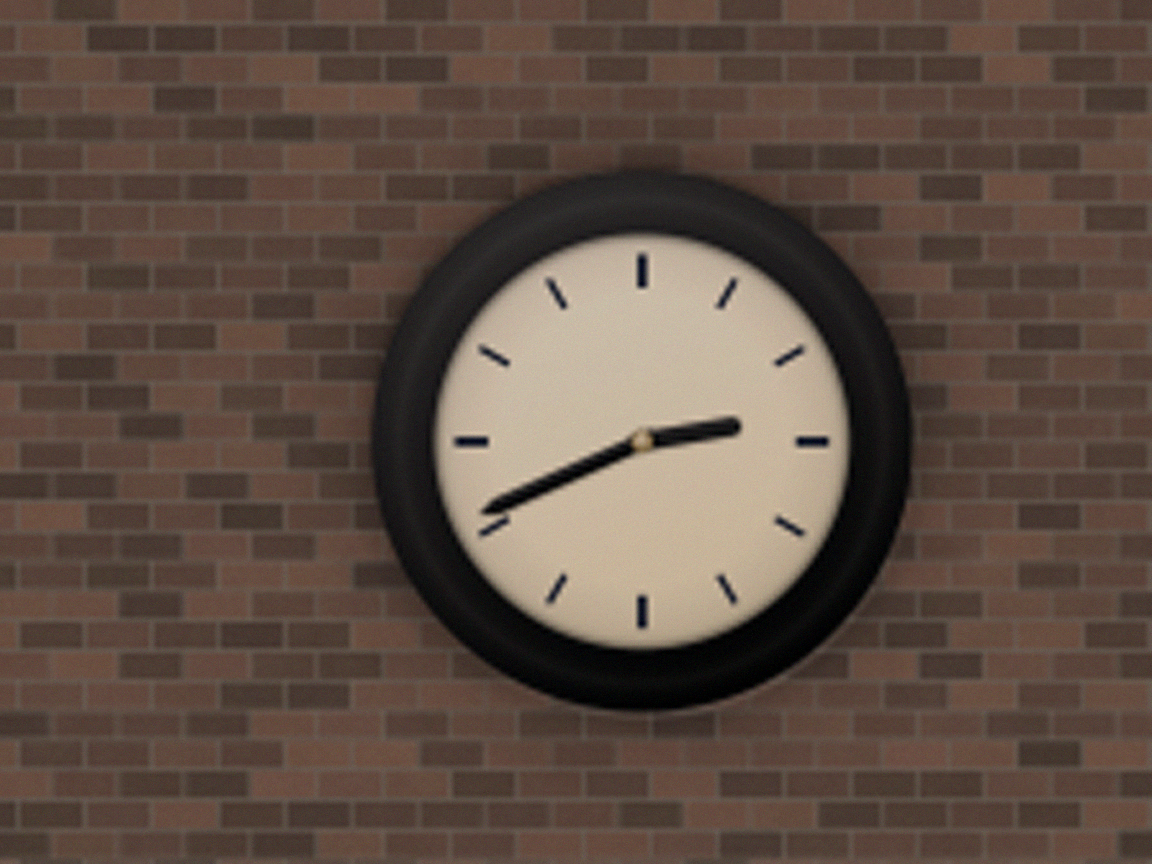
2 h 41 min
